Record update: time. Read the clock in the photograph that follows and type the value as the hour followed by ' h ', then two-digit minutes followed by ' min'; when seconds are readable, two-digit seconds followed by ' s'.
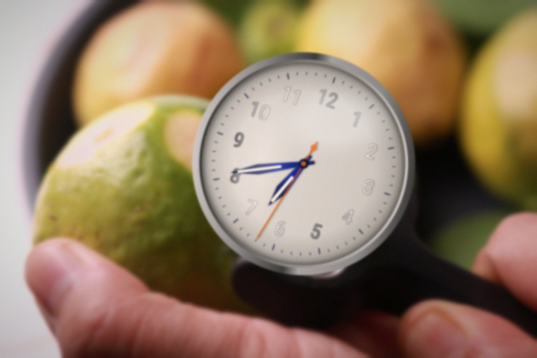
6 h 40 min 32 s
